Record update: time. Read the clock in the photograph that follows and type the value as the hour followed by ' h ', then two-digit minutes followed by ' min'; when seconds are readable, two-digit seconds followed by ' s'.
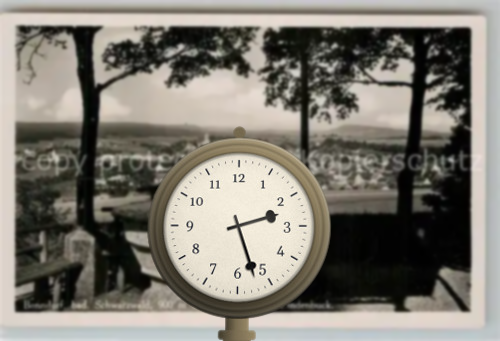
2 h 27 min
